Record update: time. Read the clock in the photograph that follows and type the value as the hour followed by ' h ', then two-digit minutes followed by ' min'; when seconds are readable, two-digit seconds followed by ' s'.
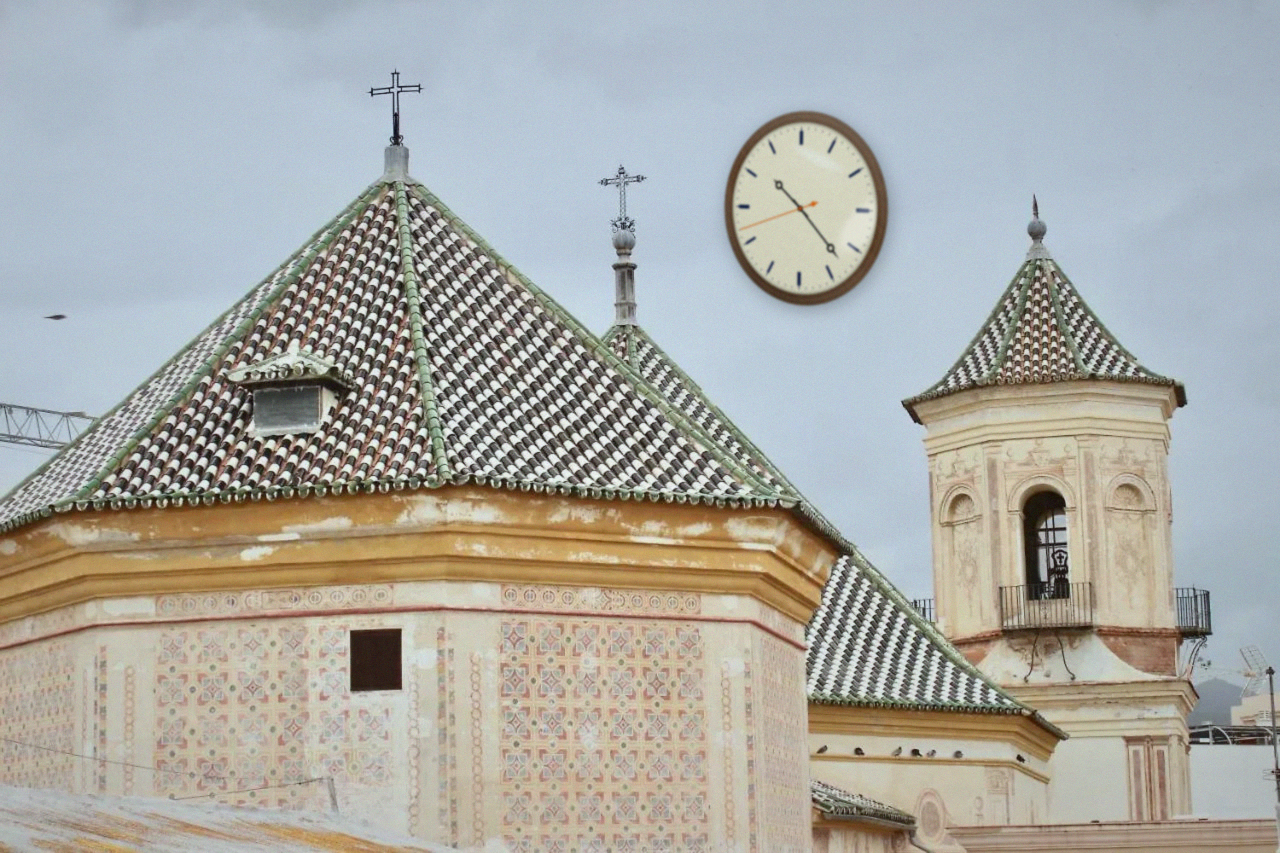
10 h 22 min 42 s
